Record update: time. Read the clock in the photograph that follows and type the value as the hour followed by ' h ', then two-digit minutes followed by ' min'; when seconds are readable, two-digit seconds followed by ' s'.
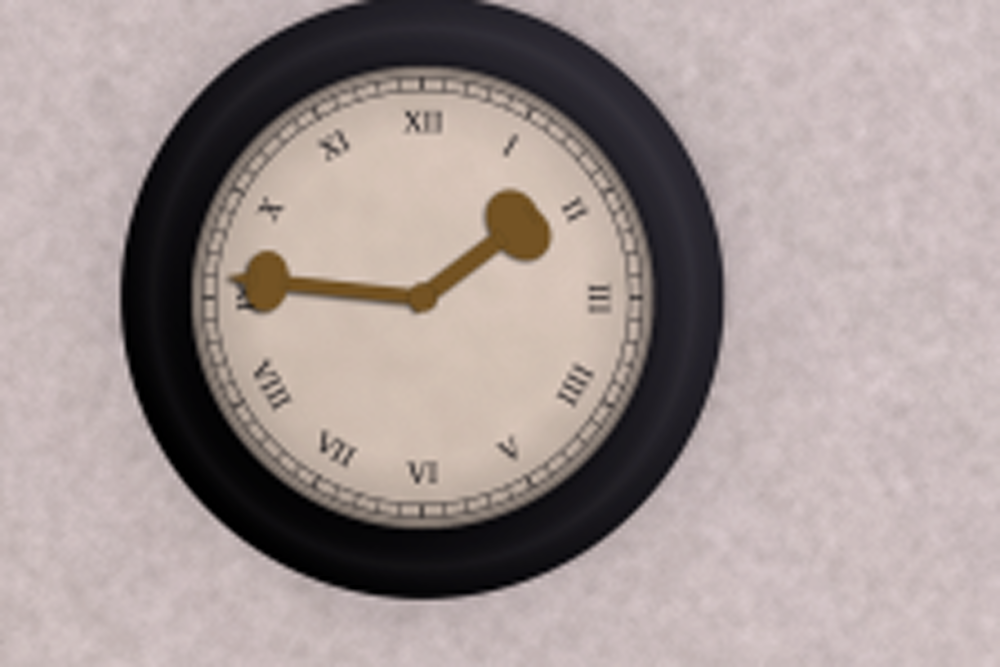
1 h 46 min
